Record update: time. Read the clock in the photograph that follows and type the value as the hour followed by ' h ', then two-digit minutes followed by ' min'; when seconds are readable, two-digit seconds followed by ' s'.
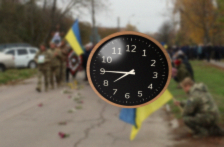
7 h 45 min
